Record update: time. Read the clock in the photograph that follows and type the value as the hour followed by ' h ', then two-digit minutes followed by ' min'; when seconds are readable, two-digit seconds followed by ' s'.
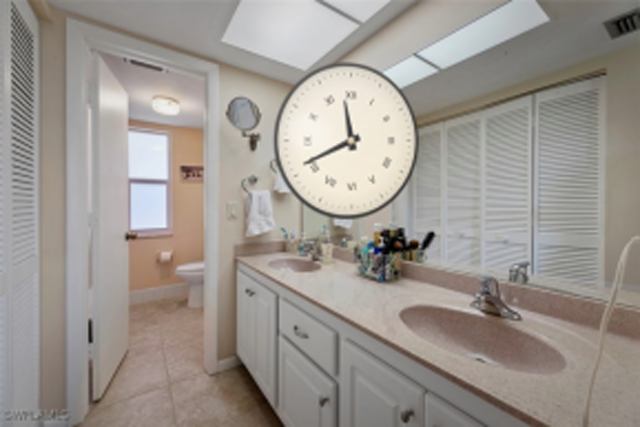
11 h 41 min
